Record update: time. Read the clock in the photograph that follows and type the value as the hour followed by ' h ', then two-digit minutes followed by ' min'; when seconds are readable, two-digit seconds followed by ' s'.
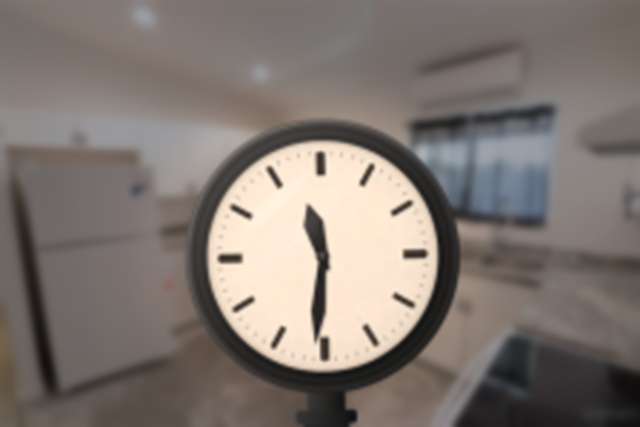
11 h 31 min
